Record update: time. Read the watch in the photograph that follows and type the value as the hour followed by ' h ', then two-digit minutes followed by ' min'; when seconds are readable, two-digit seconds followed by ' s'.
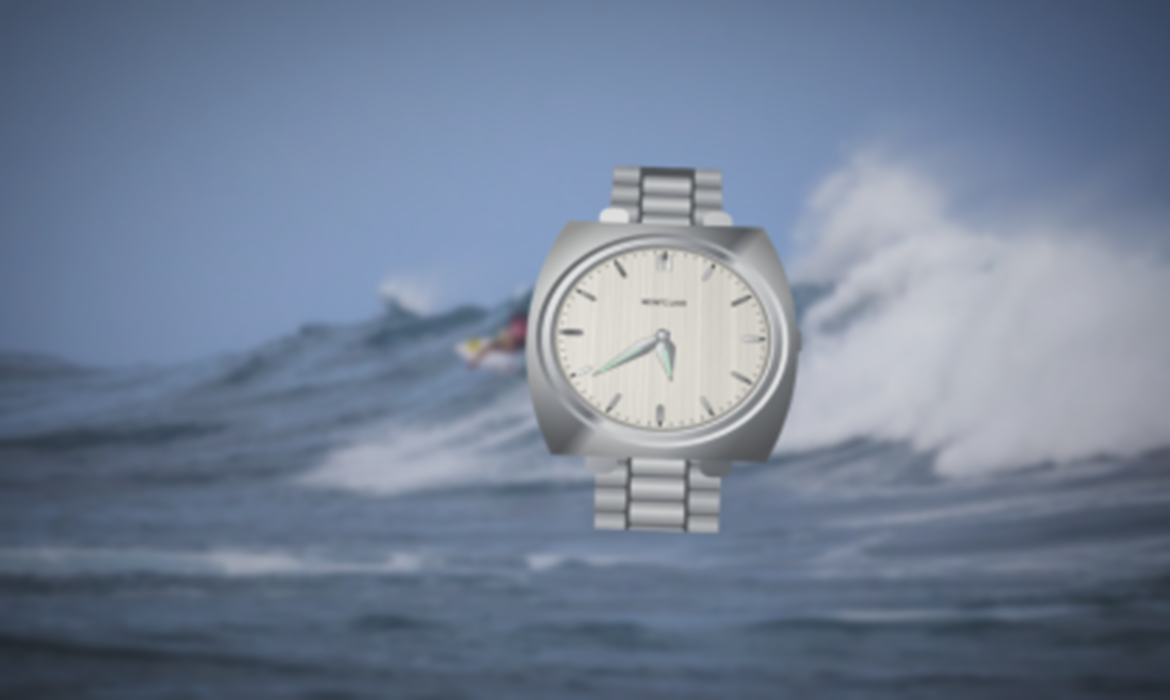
5 h 39 min
